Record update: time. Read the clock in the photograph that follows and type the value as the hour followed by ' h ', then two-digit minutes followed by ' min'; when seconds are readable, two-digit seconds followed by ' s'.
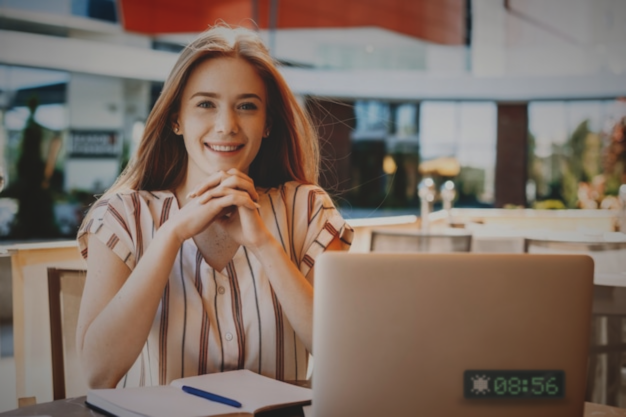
8 h 56 min
